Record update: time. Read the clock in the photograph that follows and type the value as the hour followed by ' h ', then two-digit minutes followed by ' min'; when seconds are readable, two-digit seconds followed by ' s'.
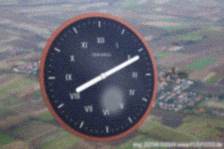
8 h 11 min
